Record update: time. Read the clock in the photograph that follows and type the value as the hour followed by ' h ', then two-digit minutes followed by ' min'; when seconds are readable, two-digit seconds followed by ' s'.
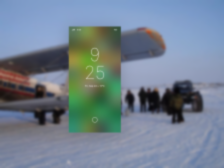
9 h 25 min
